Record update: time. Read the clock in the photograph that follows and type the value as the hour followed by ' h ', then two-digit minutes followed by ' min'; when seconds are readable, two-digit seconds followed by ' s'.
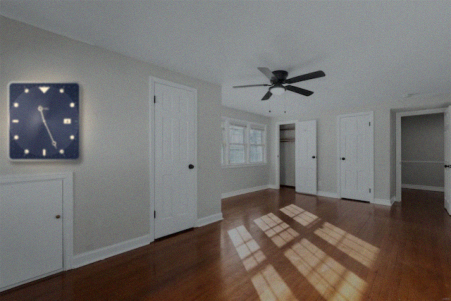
11 h 26 min
